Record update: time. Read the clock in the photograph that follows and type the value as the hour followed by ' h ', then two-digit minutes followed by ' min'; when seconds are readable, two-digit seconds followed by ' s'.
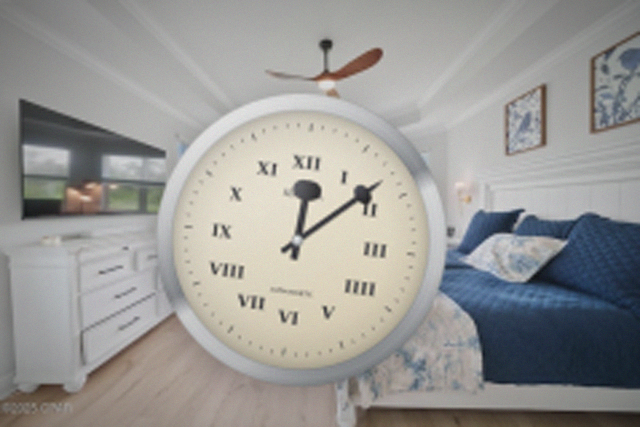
12 h 08 min
